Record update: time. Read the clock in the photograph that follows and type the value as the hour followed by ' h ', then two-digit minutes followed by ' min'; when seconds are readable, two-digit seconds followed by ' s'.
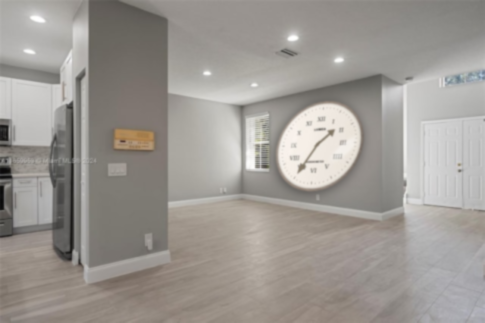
1 h 35 min
